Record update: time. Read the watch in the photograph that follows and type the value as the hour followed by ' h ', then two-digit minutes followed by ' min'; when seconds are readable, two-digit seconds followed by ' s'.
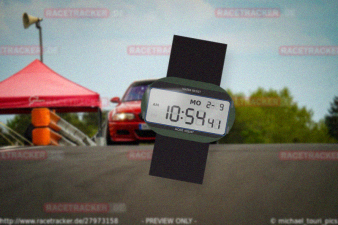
10 h 54 min 41 s
